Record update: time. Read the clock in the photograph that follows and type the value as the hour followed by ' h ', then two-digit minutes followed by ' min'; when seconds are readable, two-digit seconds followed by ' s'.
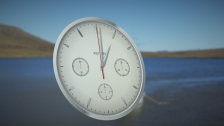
1 h 01 min
